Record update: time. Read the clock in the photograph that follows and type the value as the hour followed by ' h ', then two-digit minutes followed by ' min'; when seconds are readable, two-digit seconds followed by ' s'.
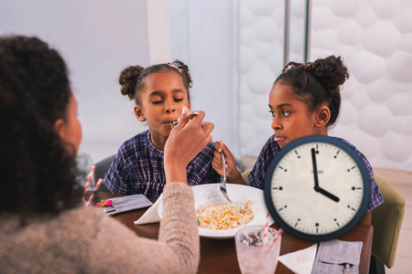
3 h 59 min
